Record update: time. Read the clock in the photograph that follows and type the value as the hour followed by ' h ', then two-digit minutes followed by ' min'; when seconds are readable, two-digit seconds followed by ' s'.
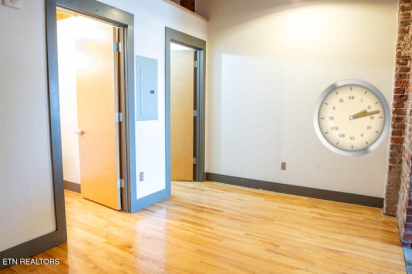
2 h 13 min
